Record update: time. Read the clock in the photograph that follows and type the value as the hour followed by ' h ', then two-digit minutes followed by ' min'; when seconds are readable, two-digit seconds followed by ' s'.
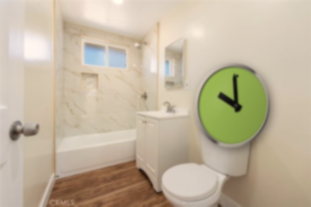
9 h 59 min
